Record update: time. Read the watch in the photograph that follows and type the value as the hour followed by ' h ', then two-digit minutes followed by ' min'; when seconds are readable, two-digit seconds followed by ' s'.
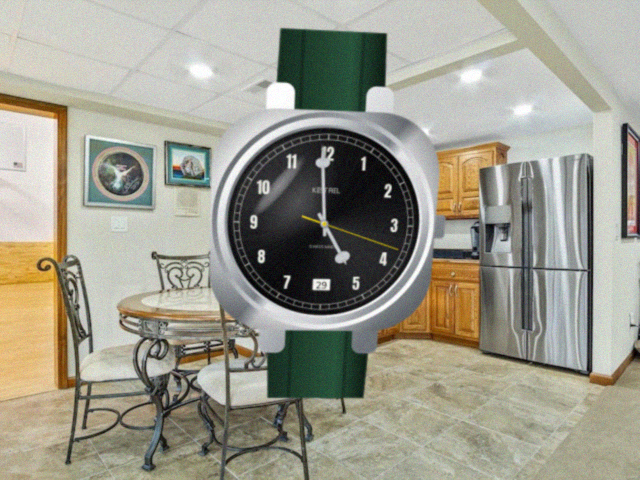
4 h 59 min 18 s
